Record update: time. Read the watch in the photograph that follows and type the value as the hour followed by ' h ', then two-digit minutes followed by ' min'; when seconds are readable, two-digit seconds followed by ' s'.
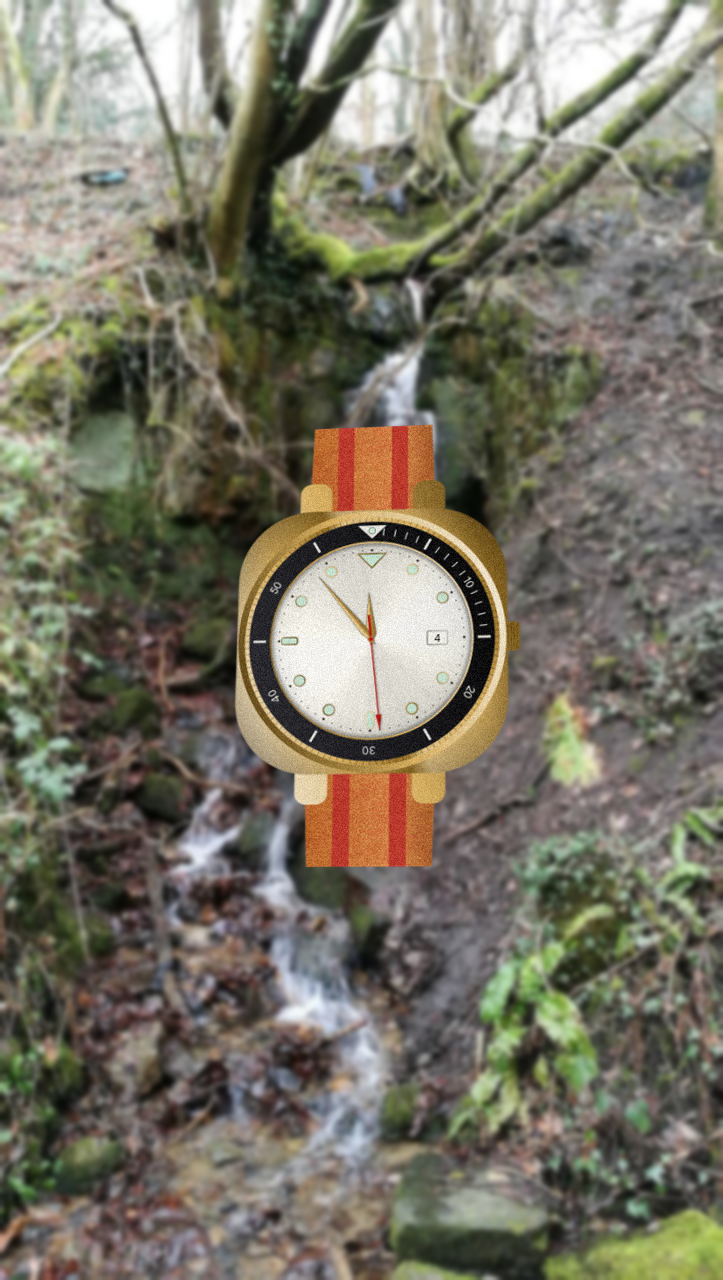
11 h 53 min 29 s
